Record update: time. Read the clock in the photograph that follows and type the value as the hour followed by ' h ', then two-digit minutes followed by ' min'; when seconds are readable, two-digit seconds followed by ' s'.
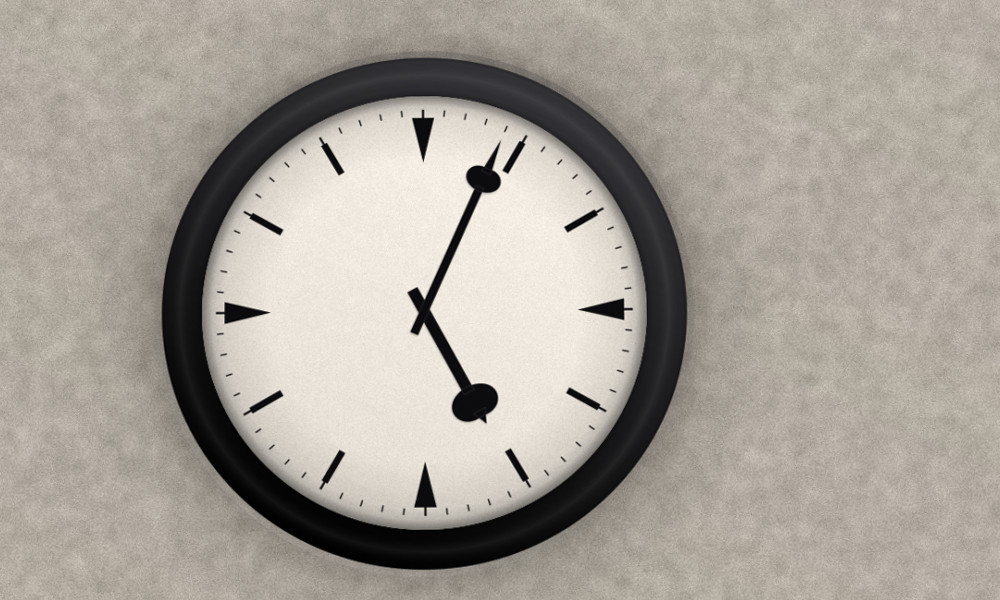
5 h 04 min
